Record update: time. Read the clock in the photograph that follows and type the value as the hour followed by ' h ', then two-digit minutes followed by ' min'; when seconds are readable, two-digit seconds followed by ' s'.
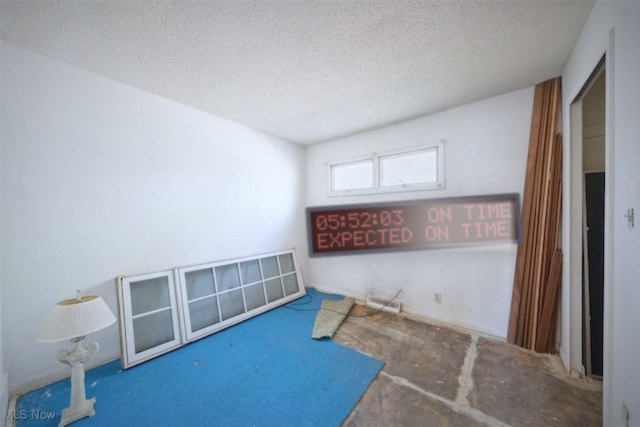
5 h 52 min 03 s
